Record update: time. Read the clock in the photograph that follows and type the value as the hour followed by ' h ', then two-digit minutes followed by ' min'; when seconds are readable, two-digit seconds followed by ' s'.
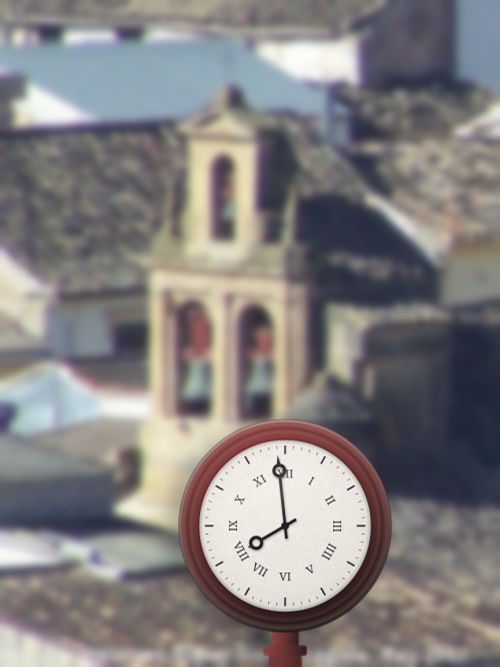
7 h 59 min
